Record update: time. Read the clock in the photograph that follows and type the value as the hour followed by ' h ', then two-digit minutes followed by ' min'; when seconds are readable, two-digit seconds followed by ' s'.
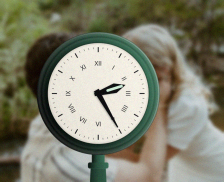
2 h 25 min
